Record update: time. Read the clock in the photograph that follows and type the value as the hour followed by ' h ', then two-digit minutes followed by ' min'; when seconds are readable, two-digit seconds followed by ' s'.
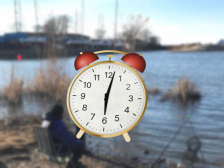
6 h 02 min
